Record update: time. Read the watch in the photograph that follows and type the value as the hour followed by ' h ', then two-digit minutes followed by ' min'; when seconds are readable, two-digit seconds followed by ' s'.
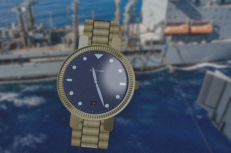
11 h 26 min
